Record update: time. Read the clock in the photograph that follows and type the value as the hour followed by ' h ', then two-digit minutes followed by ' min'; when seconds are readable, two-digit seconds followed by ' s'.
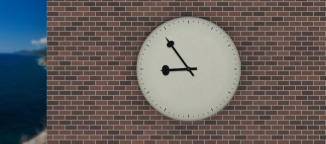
8 h 54 min
